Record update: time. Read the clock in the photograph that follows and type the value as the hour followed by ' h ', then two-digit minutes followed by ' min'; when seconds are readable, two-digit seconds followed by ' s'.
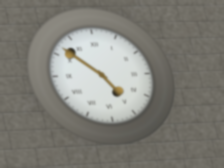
4 h 52 min
